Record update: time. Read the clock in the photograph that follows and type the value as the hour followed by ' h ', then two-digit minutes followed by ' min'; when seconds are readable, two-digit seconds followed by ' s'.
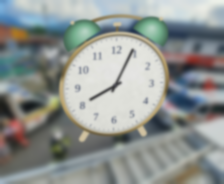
8 h 04 min
